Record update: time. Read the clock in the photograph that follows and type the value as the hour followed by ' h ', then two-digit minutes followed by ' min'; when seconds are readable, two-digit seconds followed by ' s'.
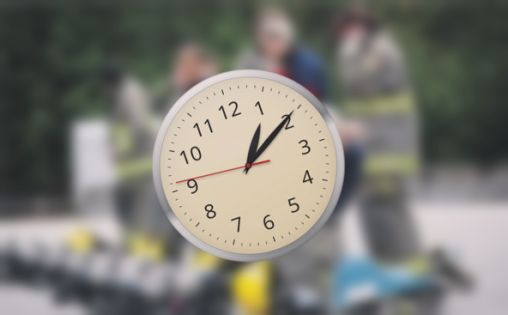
1 h 09 min 46 s
